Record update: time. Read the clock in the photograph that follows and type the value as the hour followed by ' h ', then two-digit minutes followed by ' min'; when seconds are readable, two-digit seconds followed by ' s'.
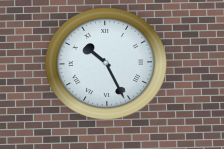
10 h 26 min
